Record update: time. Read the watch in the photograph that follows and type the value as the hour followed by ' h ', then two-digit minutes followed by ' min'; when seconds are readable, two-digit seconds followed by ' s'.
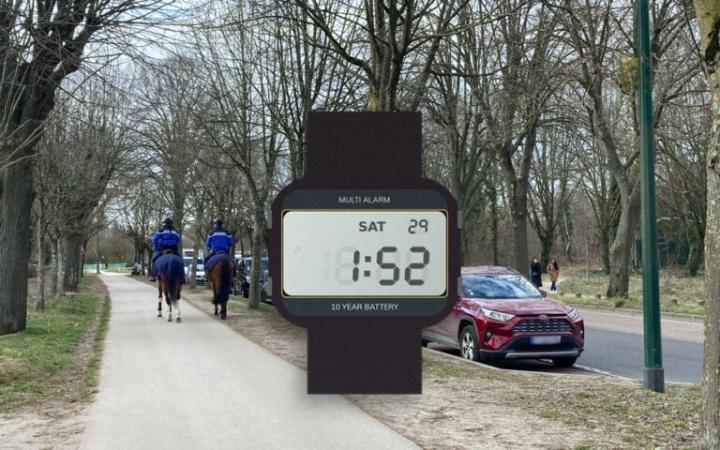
1 h 52 min
